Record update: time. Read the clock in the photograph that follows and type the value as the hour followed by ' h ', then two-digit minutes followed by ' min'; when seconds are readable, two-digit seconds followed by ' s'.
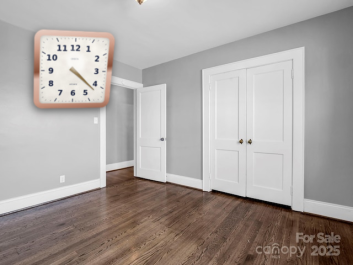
4 h 22 min
